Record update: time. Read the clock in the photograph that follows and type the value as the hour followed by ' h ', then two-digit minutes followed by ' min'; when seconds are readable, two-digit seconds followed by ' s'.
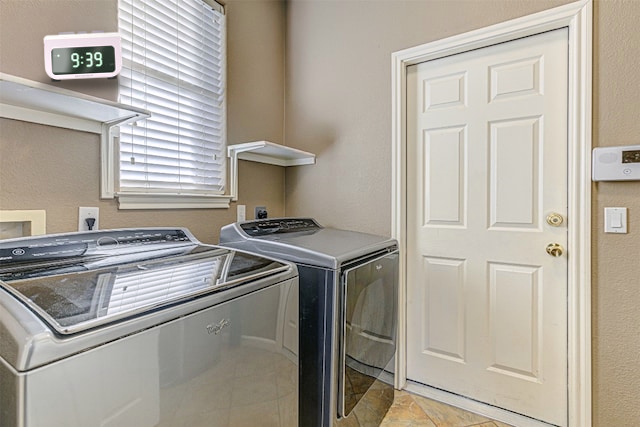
9 h 39 min
